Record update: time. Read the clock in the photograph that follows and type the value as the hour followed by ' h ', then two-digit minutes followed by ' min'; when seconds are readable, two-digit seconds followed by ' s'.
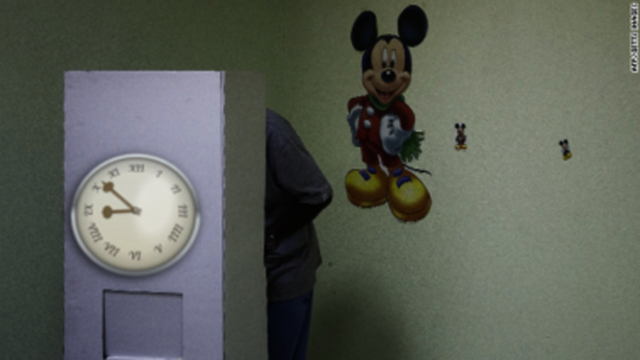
8 h 52 min
